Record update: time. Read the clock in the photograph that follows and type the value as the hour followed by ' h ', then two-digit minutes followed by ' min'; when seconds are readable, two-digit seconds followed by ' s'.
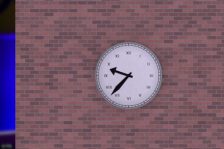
9 h 37 min
